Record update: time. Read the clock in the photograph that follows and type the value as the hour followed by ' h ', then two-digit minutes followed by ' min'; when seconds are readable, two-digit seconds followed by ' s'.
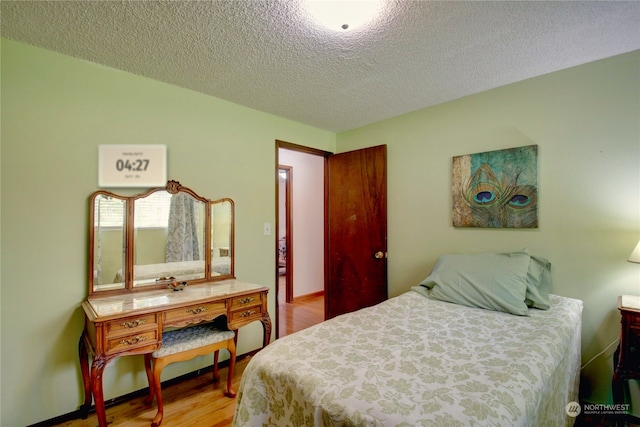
4 h 27 min
